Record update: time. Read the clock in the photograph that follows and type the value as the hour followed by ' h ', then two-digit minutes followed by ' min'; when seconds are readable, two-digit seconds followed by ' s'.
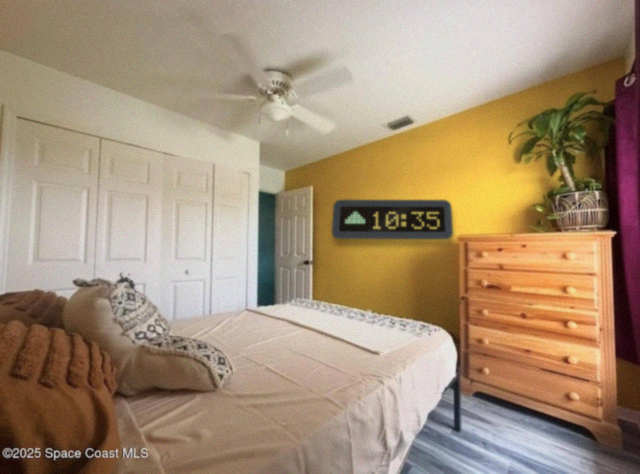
10 h 35 min
